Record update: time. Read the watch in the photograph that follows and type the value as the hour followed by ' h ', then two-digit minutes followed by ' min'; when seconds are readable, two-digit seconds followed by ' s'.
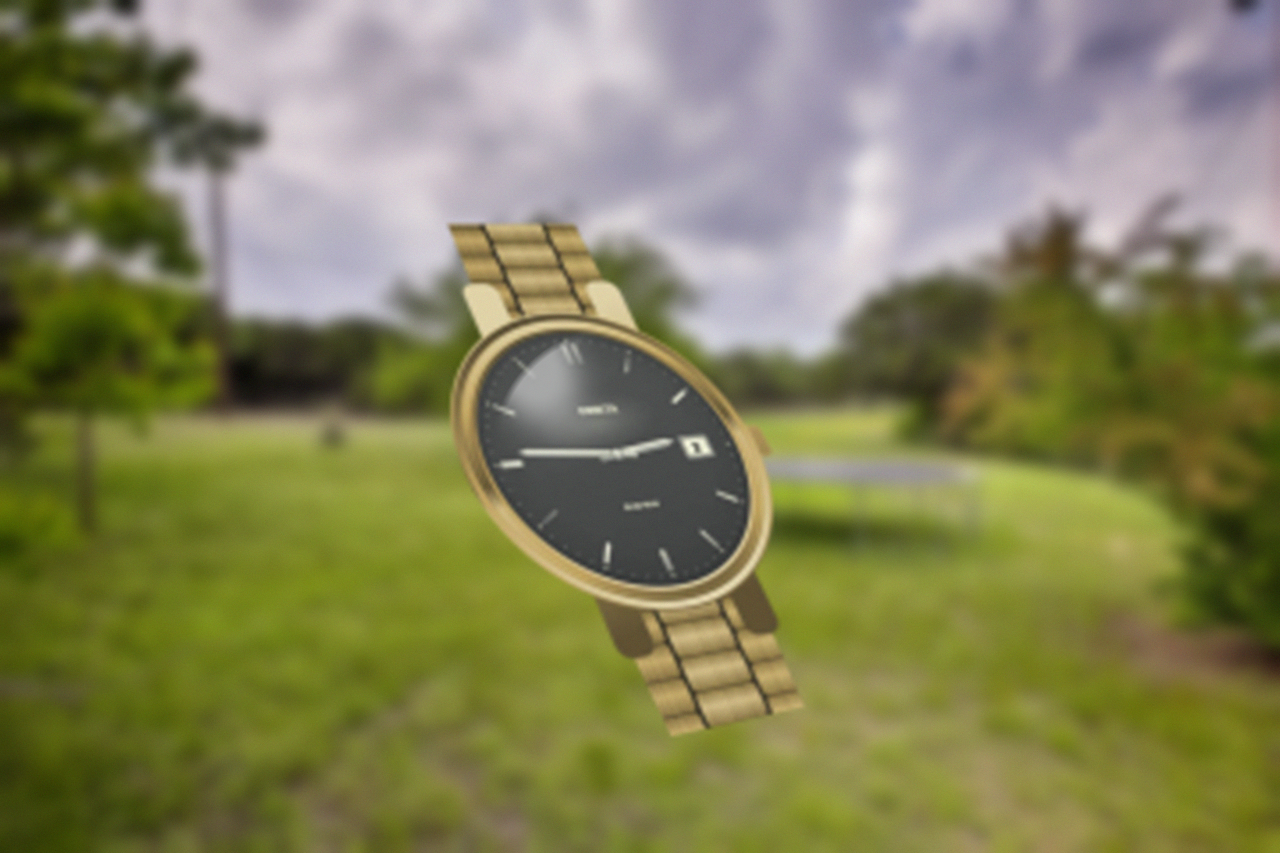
2 h 46 min
